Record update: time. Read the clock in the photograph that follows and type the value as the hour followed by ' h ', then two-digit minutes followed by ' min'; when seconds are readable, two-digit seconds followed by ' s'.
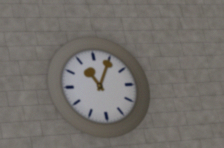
11 h 05 min
